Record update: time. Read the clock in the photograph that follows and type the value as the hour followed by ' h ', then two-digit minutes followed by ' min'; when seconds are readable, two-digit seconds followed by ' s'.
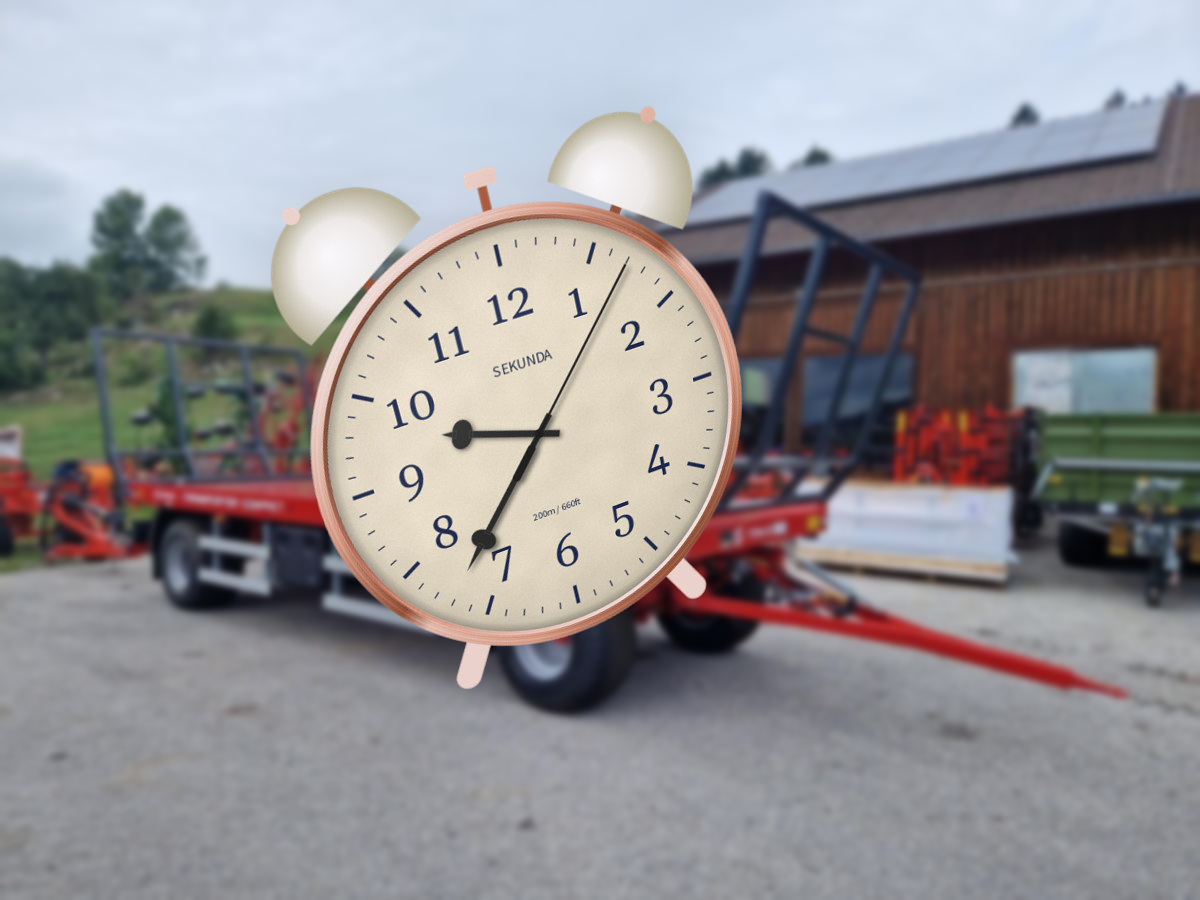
9 h 37 min 07 s
